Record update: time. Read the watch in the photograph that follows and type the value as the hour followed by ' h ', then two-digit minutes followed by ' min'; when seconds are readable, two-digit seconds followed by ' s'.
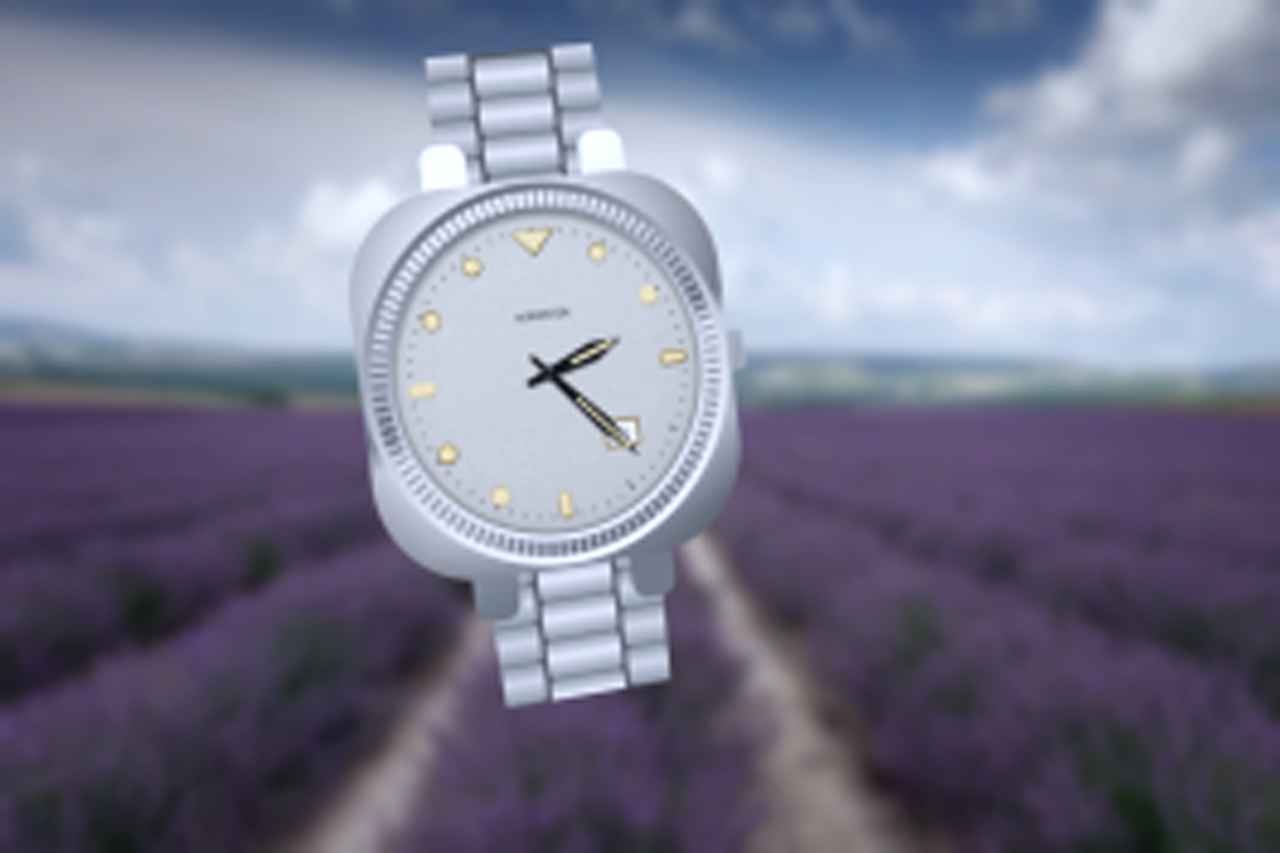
2 h 23 min
